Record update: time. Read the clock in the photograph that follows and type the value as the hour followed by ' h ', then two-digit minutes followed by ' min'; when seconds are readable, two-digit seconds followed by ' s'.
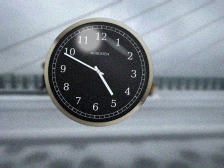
4 h 49 min
